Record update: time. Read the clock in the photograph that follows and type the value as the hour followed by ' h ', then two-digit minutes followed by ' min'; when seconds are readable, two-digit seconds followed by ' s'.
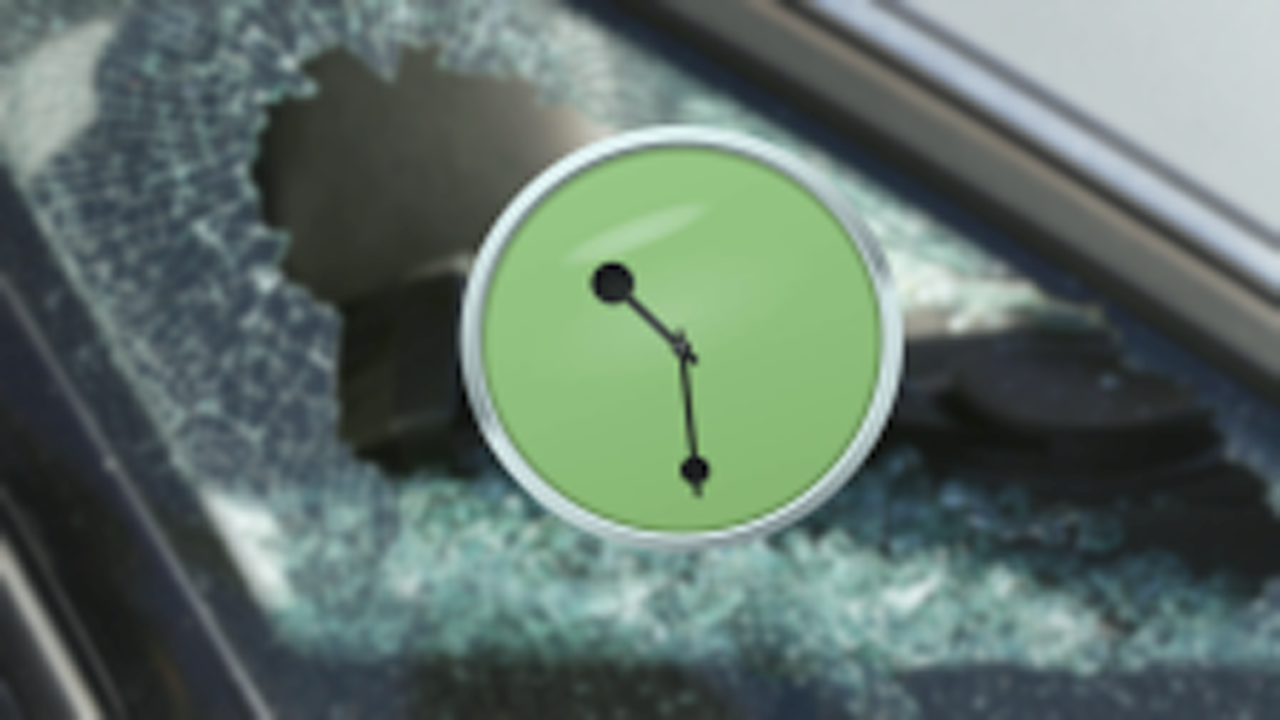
10 h 29 min
